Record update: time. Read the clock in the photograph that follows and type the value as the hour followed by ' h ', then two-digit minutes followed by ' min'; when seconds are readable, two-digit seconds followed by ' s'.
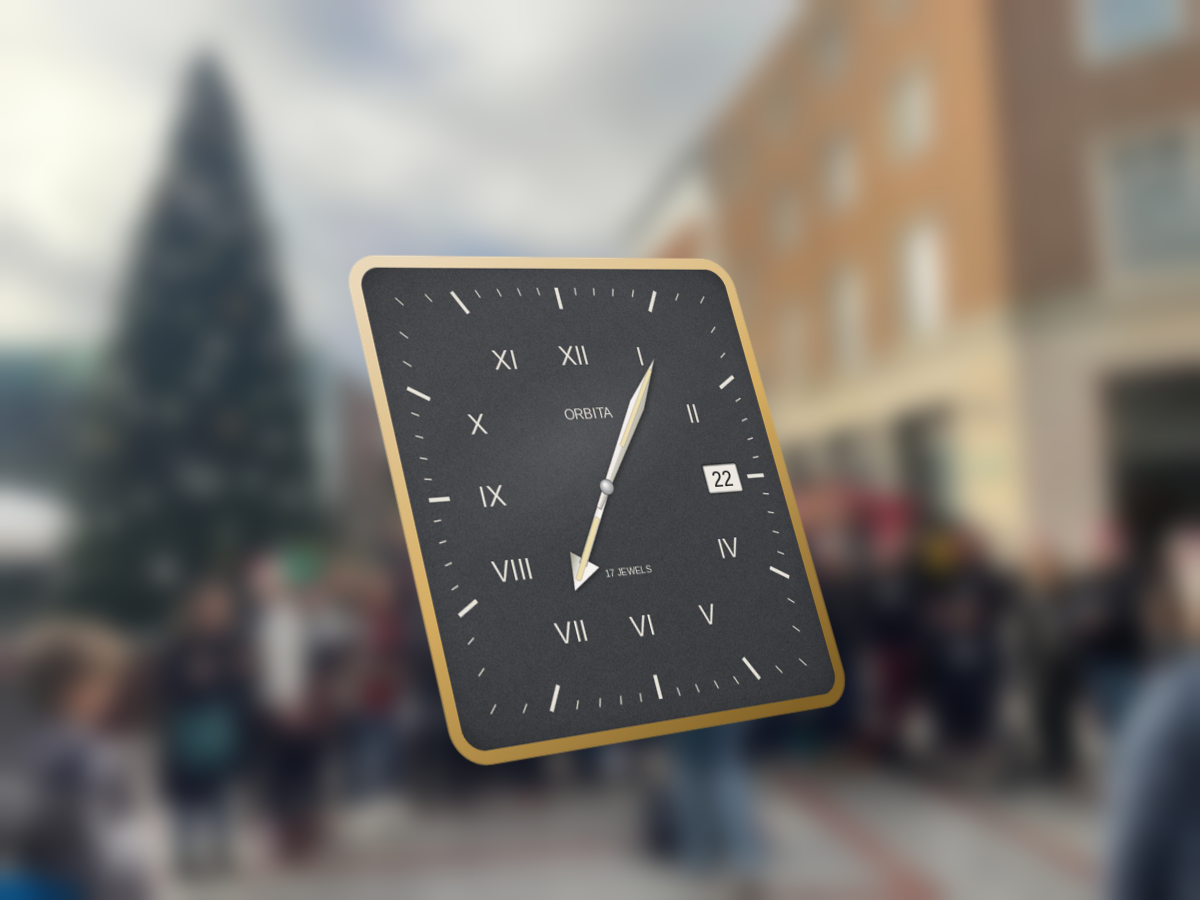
7 h 06 min
